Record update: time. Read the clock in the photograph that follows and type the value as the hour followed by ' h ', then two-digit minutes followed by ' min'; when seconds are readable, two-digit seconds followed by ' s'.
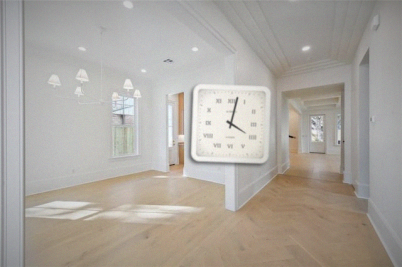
4 h 02 min
